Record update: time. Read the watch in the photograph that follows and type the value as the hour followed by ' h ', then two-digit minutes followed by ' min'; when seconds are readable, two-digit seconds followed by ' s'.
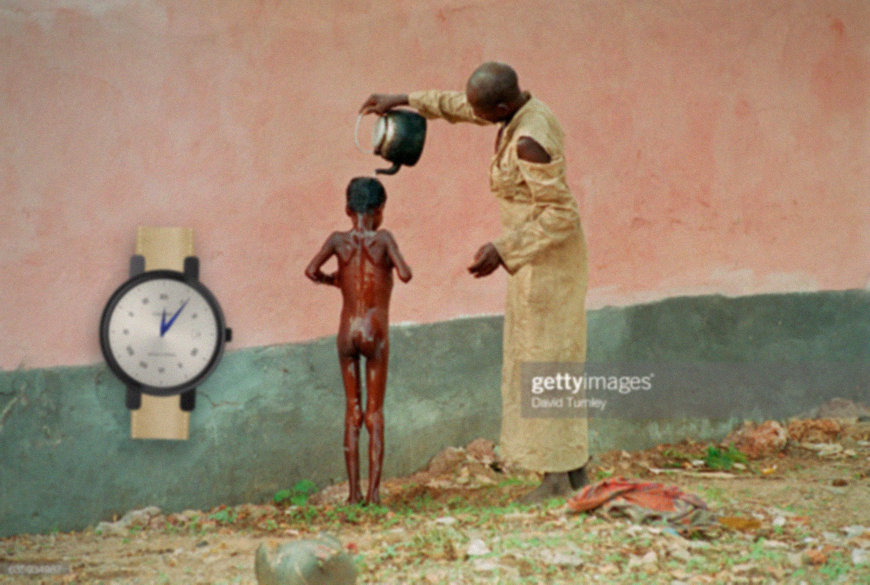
12 h 06 min
